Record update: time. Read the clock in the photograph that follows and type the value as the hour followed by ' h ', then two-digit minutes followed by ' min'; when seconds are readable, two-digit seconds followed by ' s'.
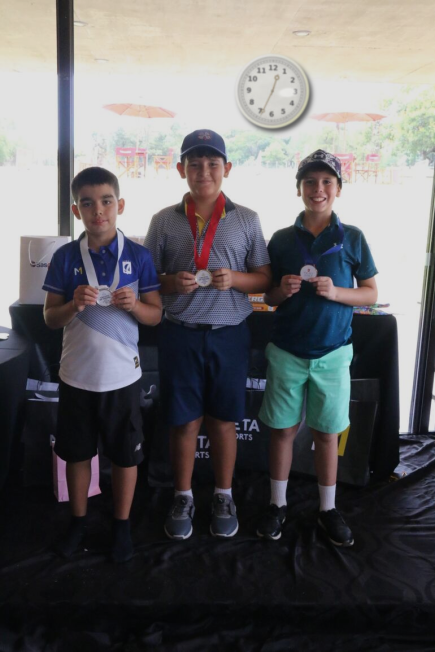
12 h 34 min
